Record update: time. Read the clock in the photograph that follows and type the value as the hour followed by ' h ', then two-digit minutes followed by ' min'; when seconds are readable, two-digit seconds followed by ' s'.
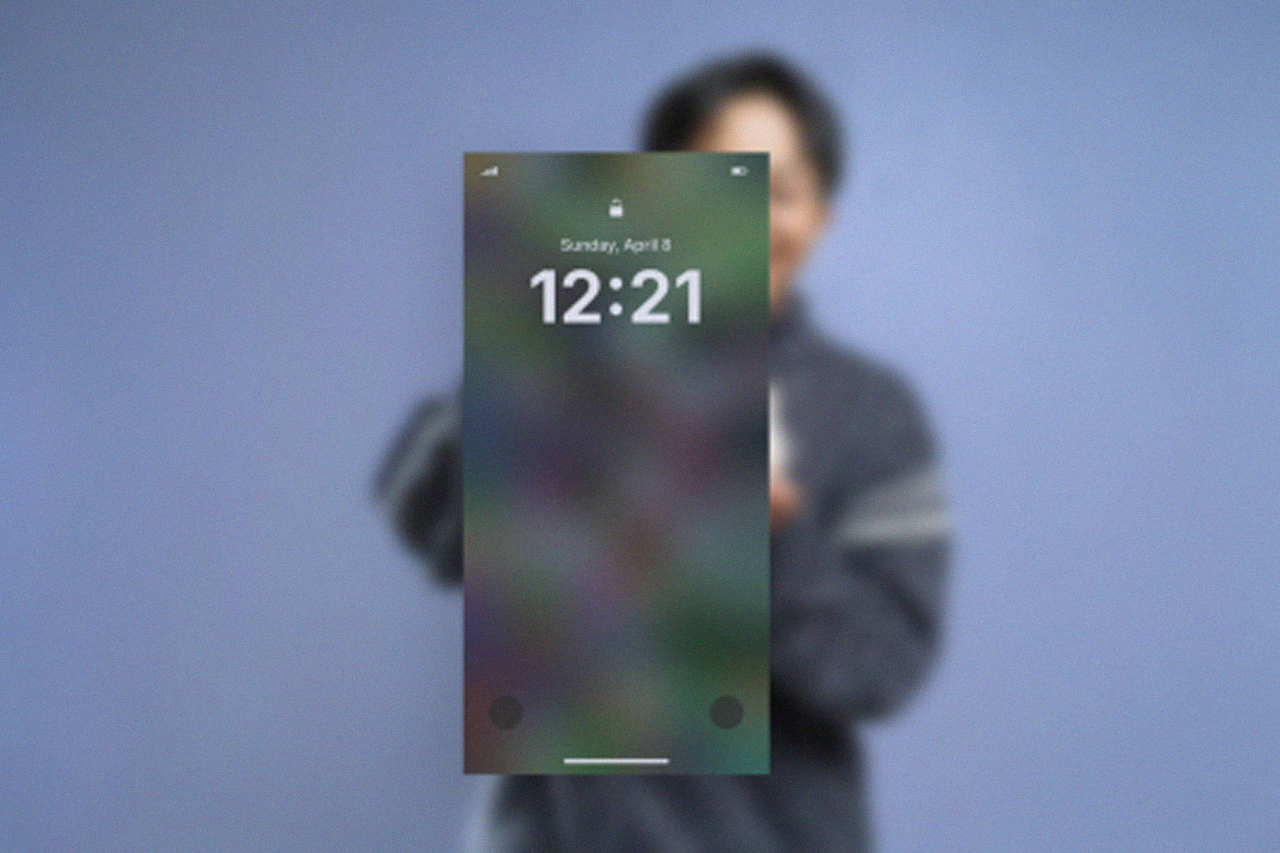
12 h 21 min
